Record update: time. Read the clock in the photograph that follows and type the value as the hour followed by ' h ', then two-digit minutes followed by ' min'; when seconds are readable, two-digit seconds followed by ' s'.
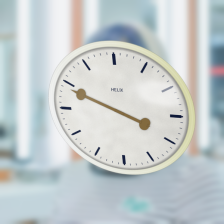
3 h 49 min
